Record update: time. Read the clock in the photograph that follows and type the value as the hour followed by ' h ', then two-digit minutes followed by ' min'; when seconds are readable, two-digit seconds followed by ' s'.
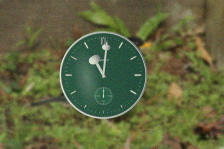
11 h 01 min
